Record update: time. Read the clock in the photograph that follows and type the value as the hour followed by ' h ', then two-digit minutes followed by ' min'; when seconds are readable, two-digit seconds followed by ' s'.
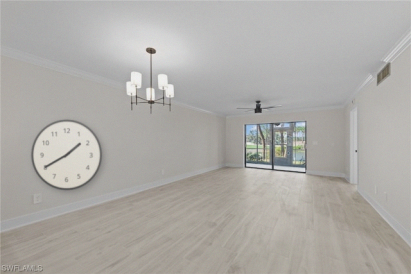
1 h 40 min
